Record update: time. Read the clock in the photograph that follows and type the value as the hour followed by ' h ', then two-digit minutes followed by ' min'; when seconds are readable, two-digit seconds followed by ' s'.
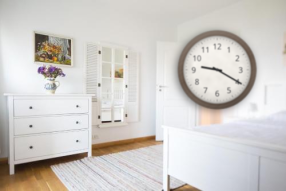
9 h 20 min
